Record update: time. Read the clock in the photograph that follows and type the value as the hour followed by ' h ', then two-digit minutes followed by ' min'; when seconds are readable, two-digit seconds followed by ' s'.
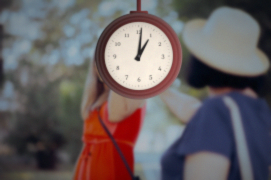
1 h 01 min
